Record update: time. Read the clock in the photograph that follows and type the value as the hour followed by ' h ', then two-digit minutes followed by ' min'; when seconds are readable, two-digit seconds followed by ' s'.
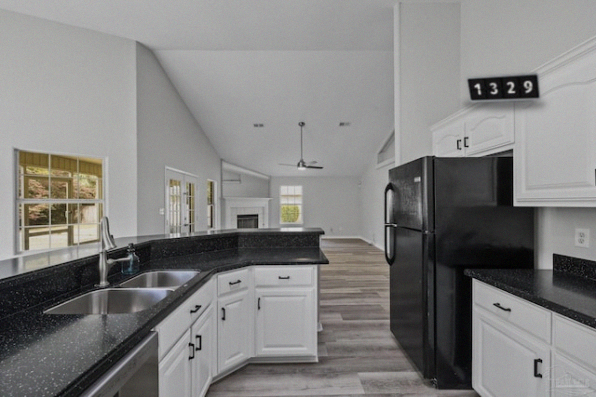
13 h 29 min
